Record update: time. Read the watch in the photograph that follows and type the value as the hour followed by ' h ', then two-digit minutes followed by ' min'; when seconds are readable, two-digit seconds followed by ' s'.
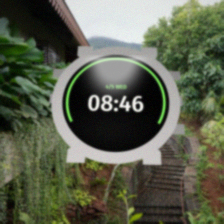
8 h 46 min
